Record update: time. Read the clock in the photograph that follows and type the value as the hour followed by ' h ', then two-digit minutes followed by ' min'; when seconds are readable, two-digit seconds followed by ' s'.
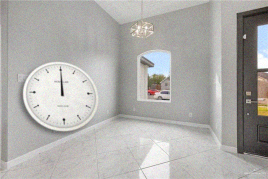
12 h 00 min
